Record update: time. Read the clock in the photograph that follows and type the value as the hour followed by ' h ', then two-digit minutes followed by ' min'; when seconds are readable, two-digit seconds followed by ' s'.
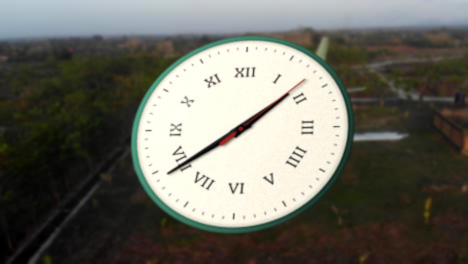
1 h 39 min 08 s
